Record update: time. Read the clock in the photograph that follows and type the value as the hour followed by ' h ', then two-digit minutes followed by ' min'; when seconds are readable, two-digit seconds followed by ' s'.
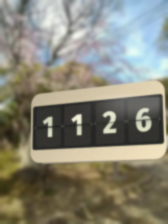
11 h 26 min
